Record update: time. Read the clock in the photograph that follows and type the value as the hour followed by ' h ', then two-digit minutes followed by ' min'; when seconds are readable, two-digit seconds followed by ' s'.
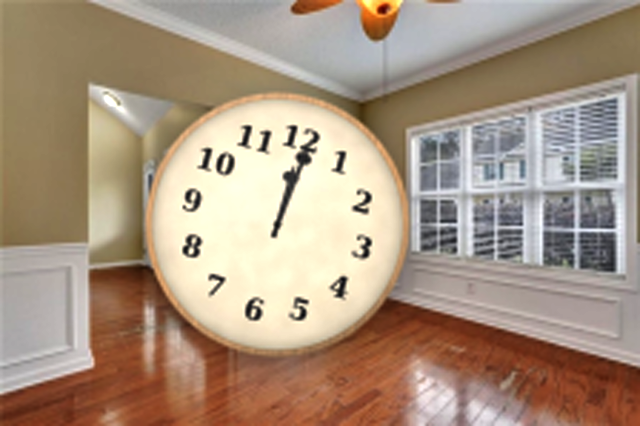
12 h 01 min
